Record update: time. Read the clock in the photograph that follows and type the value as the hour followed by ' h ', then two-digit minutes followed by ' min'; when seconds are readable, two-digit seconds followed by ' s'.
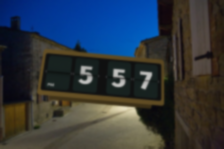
5 h 57 min
